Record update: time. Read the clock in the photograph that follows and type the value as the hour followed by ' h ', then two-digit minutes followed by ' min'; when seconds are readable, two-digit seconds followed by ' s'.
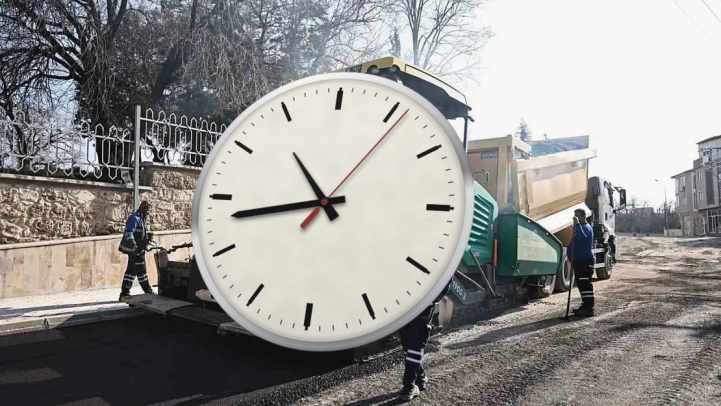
10 h 43 min 06 s
